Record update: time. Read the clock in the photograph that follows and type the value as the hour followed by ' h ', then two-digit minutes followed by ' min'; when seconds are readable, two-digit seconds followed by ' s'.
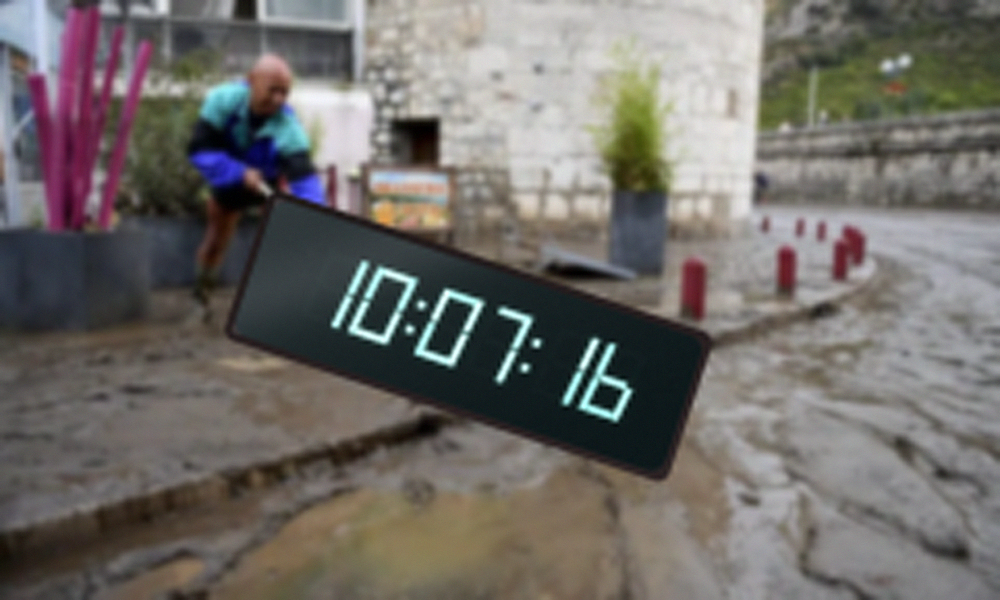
10 h 07 min 16 s
